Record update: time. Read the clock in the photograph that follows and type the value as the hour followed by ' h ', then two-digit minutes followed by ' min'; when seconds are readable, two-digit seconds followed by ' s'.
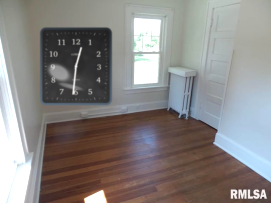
12 h 31 min
